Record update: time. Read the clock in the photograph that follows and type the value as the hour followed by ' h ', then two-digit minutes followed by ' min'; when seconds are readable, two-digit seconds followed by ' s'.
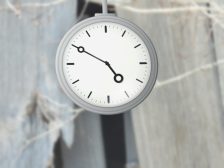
4 h 50 min
